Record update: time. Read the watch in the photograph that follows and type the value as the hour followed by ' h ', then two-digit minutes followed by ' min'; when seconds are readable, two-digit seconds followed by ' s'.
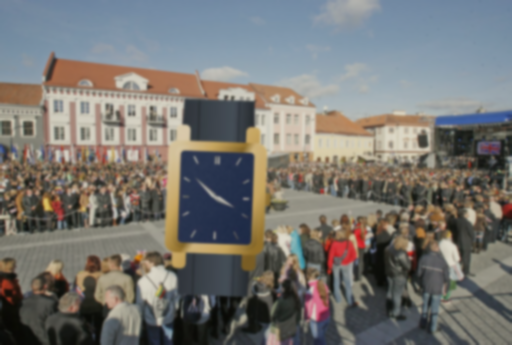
3 h 52 min
